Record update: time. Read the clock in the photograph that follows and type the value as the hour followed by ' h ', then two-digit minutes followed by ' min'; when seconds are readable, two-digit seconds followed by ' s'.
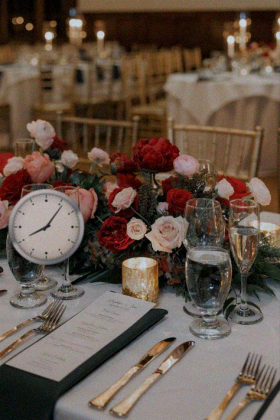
8 h 06 min
